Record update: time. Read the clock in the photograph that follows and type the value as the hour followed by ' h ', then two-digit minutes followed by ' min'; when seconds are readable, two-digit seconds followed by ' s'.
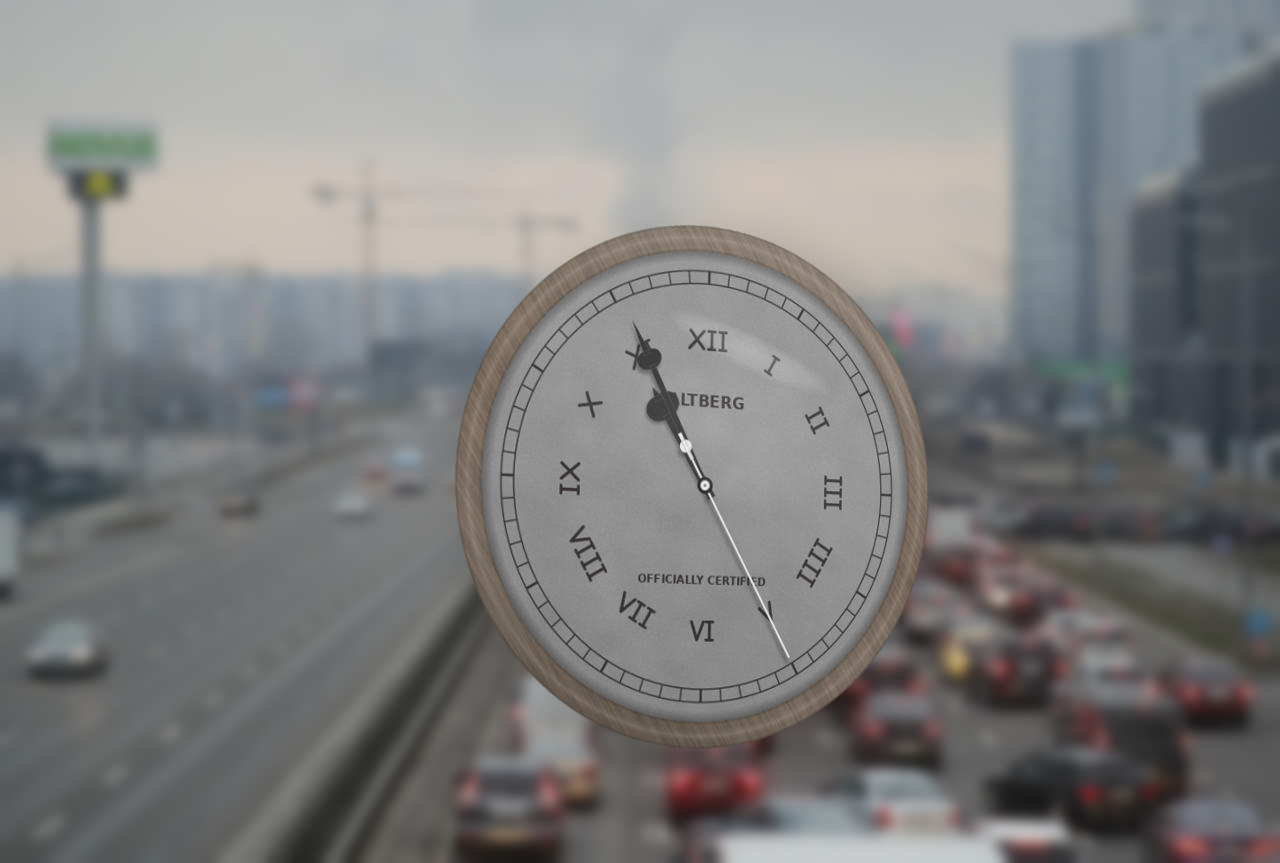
10 h 55 min 25 s
